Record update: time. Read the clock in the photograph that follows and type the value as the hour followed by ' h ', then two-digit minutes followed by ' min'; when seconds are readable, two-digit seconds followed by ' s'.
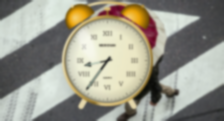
8 h 36 min
